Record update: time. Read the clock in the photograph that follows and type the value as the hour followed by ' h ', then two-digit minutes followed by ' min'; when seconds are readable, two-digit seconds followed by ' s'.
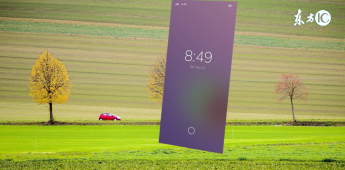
8 h 49 min
